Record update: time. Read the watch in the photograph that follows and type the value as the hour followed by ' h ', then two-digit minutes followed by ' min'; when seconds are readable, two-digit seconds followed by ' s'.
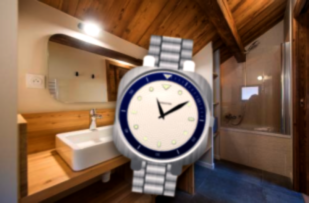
11 h 09 min
